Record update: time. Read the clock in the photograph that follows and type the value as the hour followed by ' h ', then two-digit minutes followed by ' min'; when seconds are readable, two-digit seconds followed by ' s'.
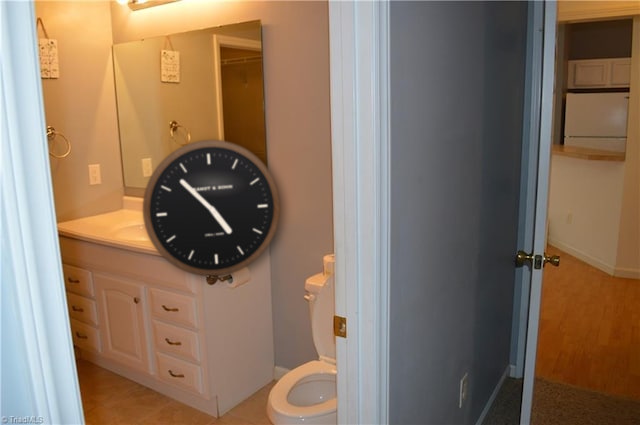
4 h 53 min
